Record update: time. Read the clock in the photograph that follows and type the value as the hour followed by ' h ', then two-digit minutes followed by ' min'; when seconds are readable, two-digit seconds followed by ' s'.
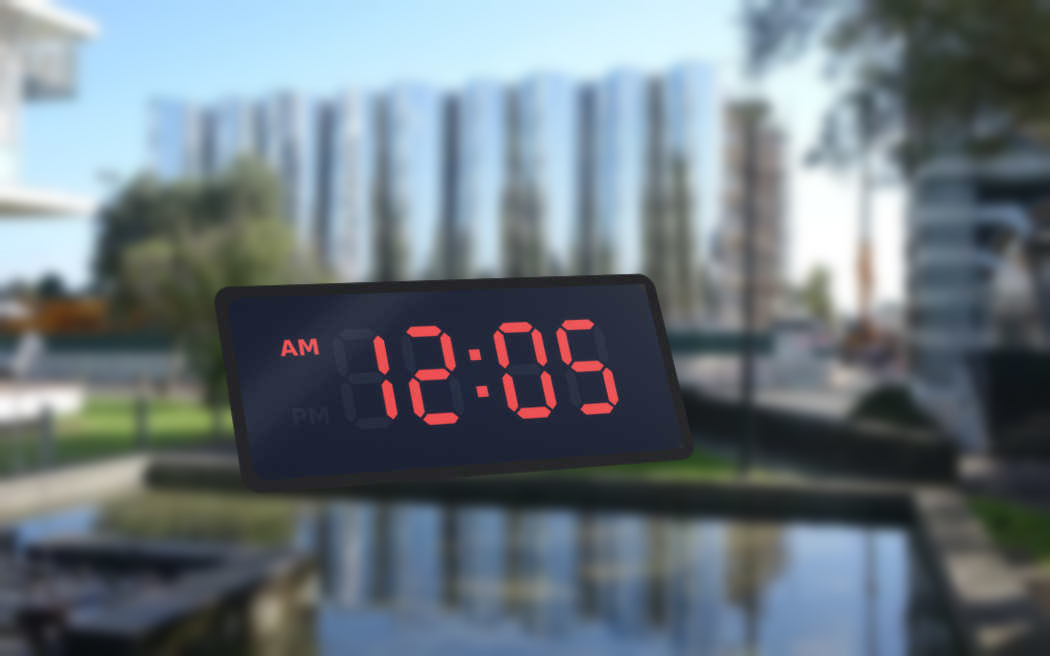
12 h 05 min
